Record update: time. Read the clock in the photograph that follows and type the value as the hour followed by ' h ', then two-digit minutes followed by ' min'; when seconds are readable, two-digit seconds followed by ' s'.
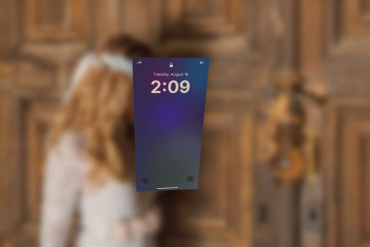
2 h 09 min
